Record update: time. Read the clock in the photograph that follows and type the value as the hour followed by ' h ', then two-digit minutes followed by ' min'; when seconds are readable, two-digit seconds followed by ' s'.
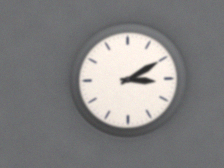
3 h 10 min
